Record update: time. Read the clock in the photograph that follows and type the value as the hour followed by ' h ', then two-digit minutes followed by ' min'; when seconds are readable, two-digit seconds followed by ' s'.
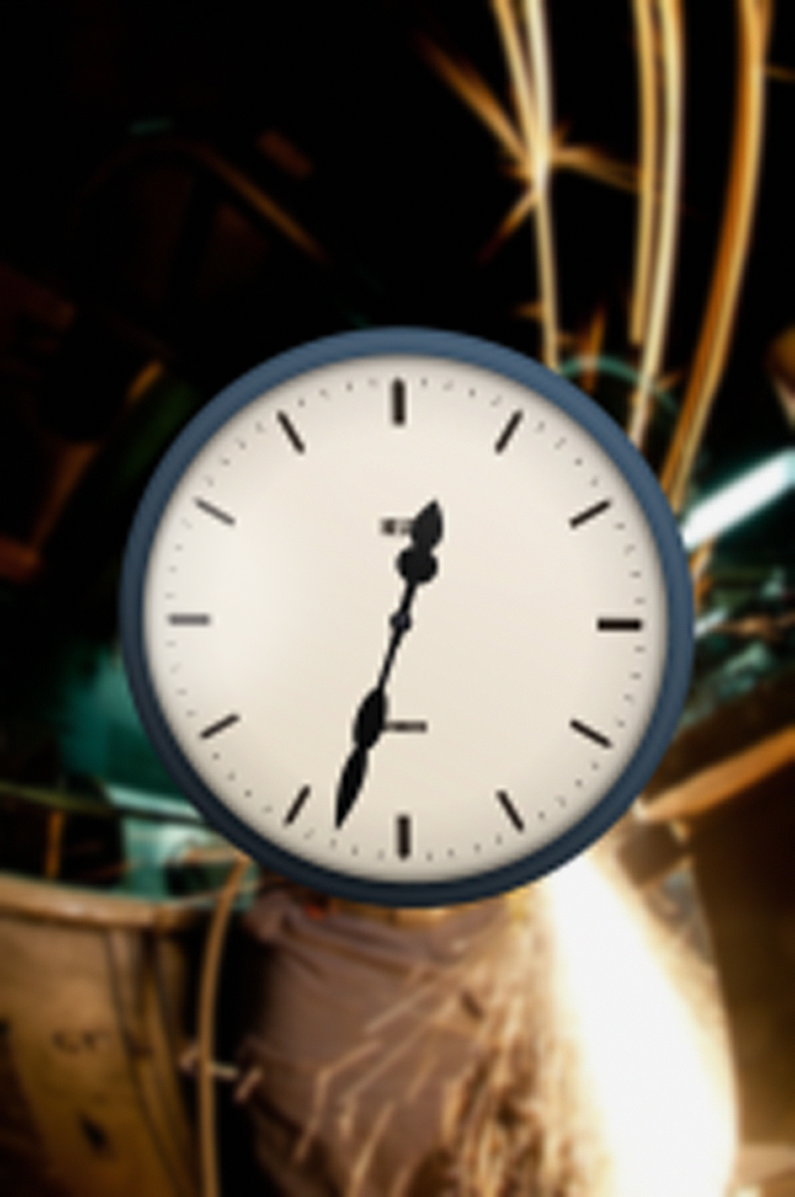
12 h 33 min
